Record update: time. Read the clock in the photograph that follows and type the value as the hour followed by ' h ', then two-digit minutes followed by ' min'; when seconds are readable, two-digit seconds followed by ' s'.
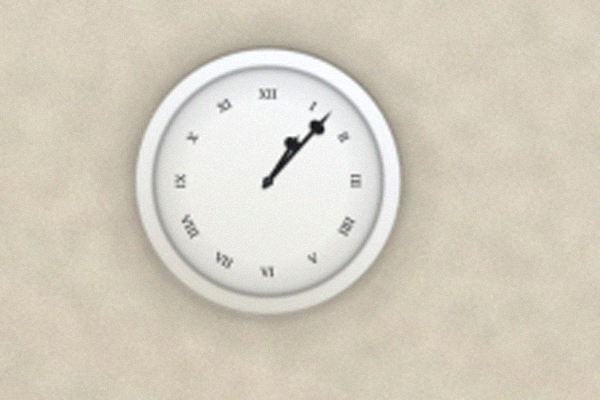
1 h 07 min
